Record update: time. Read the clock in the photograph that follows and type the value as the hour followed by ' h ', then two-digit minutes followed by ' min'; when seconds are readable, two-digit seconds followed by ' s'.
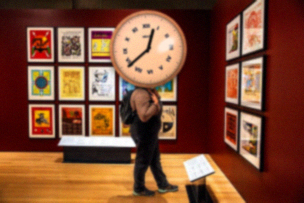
12 h 39 min
